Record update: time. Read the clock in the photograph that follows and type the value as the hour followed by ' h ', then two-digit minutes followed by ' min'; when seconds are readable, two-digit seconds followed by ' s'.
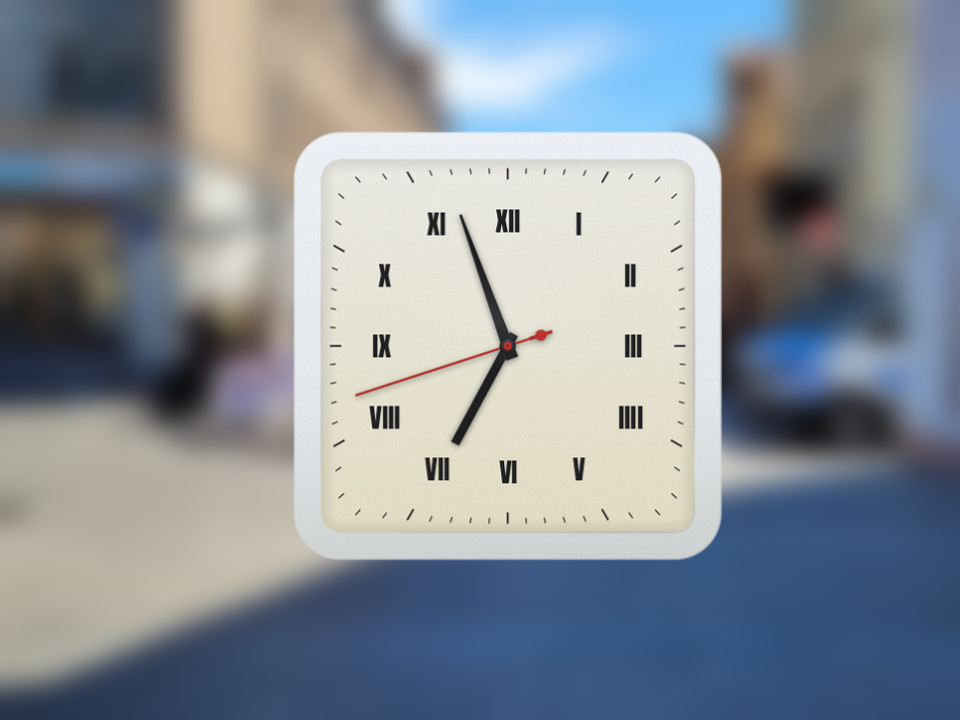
6 h 56 min 42 s
